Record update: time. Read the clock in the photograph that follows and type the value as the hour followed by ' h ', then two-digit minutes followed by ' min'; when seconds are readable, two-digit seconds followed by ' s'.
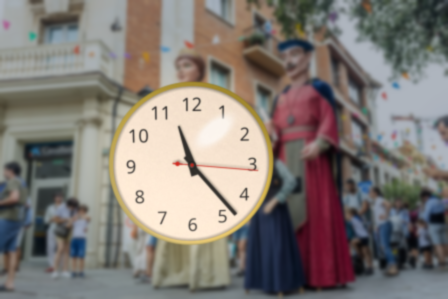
11 h 23 min 16 s
